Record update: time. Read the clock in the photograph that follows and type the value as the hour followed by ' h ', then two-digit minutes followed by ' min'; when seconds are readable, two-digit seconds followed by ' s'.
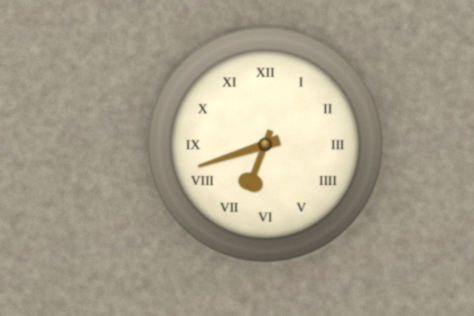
6 h 42 min
